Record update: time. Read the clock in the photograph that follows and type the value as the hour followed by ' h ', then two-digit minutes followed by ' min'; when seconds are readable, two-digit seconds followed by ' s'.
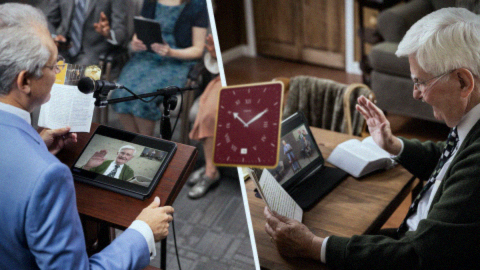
10 h 10 min
